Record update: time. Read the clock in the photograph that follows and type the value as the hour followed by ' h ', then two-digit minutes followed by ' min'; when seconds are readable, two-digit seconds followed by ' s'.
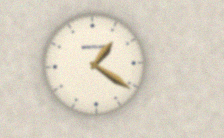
1 h 21 min
